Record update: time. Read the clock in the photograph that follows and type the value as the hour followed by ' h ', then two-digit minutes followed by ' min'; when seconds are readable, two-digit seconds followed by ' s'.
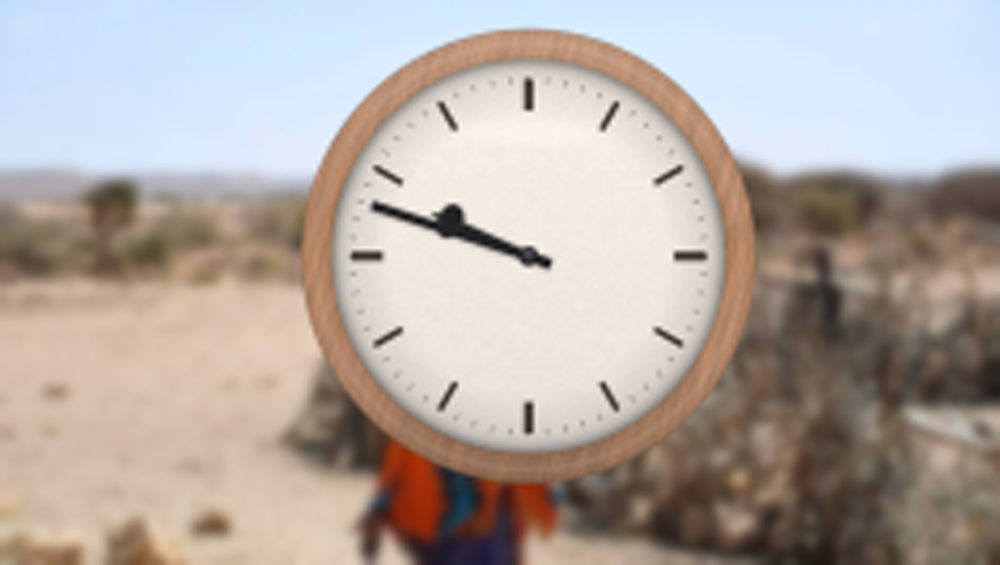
9 h 48 min
